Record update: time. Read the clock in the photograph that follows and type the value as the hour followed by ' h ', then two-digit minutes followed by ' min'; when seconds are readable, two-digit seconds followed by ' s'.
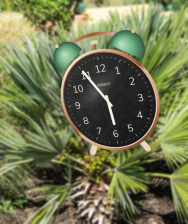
5 h 55 min
